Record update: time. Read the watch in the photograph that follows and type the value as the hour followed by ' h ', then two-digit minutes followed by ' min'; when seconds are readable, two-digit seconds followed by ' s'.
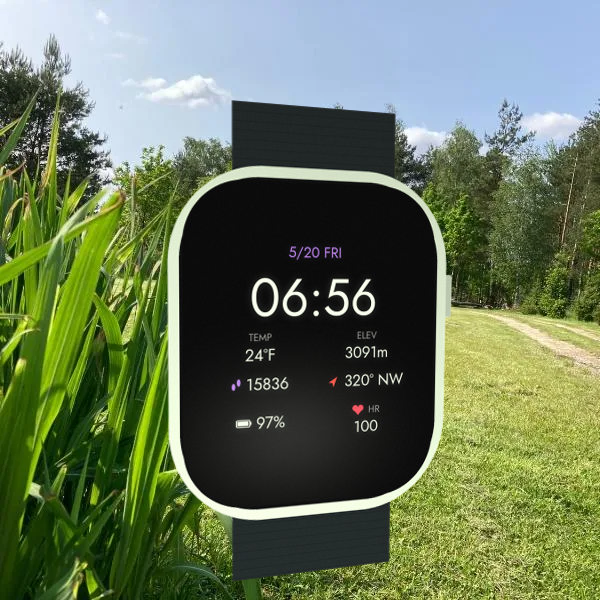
6 h 56 min
